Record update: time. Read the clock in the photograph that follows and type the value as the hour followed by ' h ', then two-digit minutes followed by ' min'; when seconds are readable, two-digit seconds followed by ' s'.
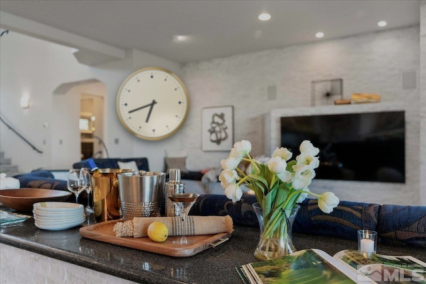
6 h 42 min
